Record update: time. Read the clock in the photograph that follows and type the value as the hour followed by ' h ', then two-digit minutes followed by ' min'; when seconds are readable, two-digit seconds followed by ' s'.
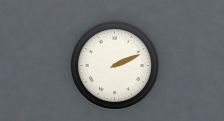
2 h 11 min
